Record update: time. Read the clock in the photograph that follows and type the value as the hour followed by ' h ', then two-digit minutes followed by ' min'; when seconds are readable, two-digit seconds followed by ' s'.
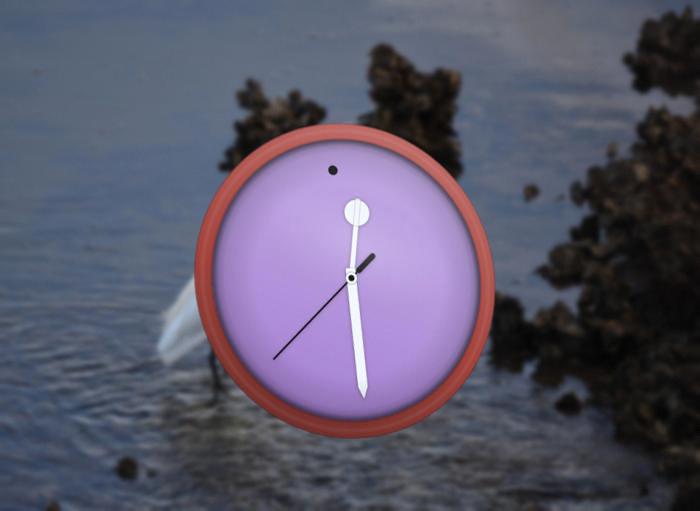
12 h 30 min 39 s
